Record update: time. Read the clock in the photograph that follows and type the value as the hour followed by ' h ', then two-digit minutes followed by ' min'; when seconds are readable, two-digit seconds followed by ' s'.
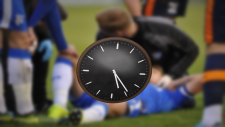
5 h 24 min
